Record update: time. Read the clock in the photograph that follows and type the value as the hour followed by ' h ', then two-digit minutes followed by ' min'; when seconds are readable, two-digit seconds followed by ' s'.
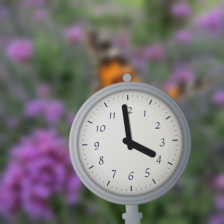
3 h 59 min
